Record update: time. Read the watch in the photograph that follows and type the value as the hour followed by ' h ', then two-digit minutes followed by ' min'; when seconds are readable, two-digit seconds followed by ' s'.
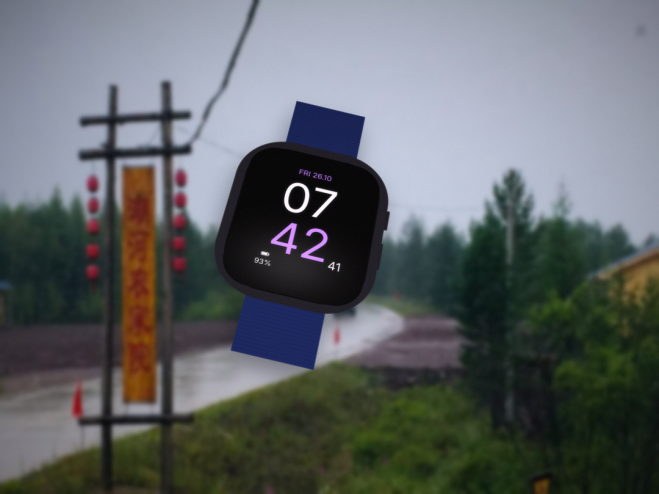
7 h 42 min 41 s
